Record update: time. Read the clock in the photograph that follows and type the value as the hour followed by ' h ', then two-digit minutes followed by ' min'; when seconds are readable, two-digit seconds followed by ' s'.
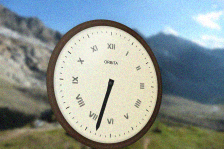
6 h 33 min
